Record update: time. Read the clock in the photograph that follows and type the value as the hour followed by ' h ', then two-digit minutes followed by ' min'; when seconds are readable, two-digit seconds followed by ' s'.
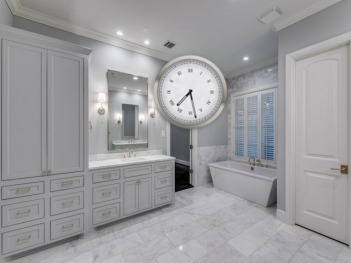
7 h 28 min
